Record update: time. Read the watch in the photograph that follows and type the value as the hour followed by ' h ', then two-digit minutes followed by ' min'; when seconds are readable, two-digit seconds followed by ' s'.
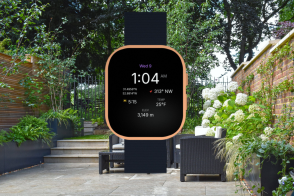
1 h 04 min
